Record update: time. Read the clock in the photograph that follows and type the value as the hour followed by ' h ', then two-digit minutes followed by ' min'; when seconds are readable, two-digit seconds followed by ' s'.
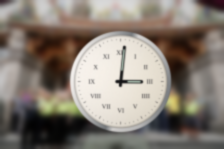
3 h 01 min
